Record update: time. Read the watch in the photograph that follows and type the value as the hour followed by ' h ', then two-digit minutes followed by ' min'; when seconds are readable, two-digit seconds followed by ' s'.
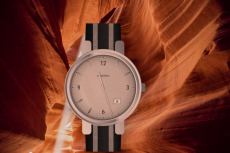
11 h 27 min
